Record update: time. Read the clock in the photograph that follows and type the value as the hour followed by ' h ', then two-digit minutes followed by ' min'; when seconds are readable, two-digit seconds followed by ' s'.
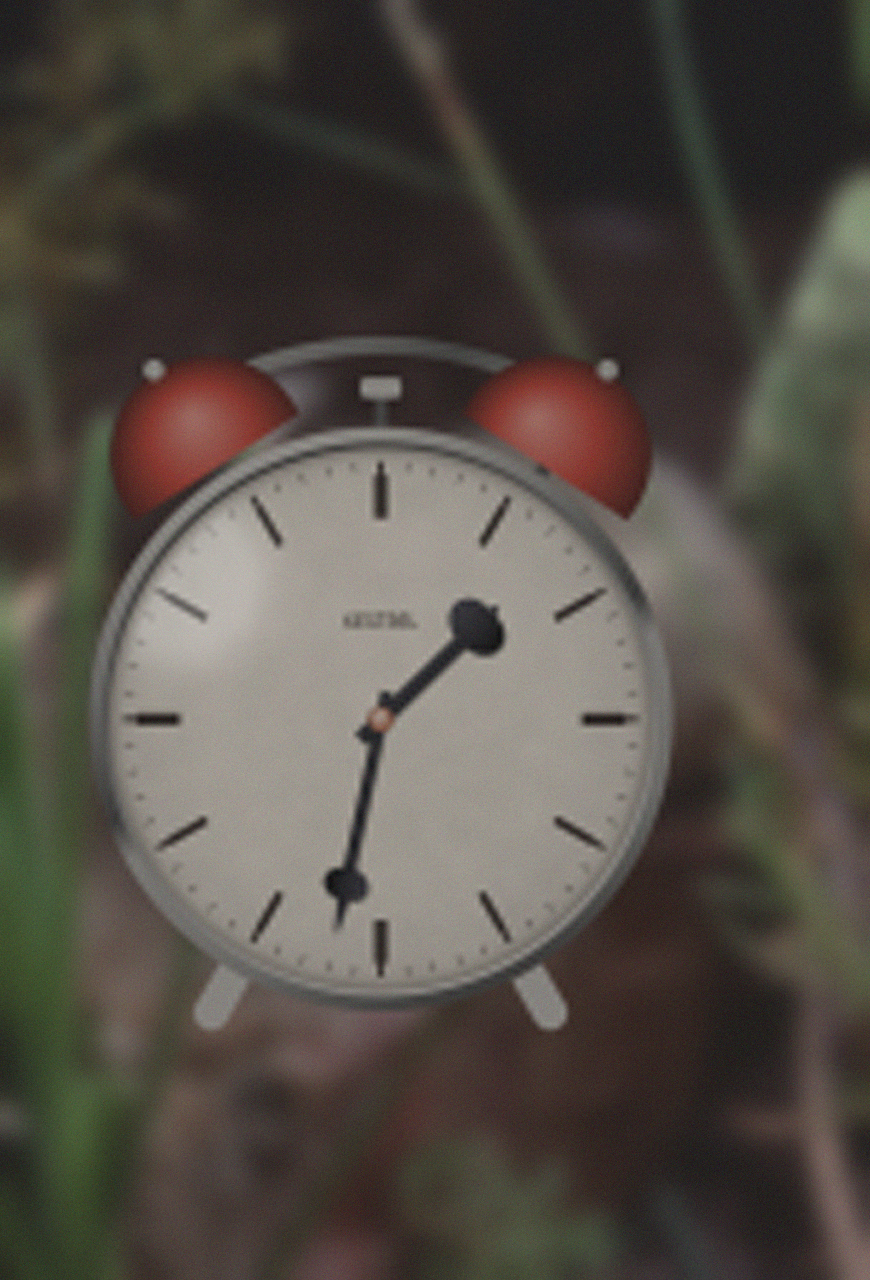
1 h 32 min
